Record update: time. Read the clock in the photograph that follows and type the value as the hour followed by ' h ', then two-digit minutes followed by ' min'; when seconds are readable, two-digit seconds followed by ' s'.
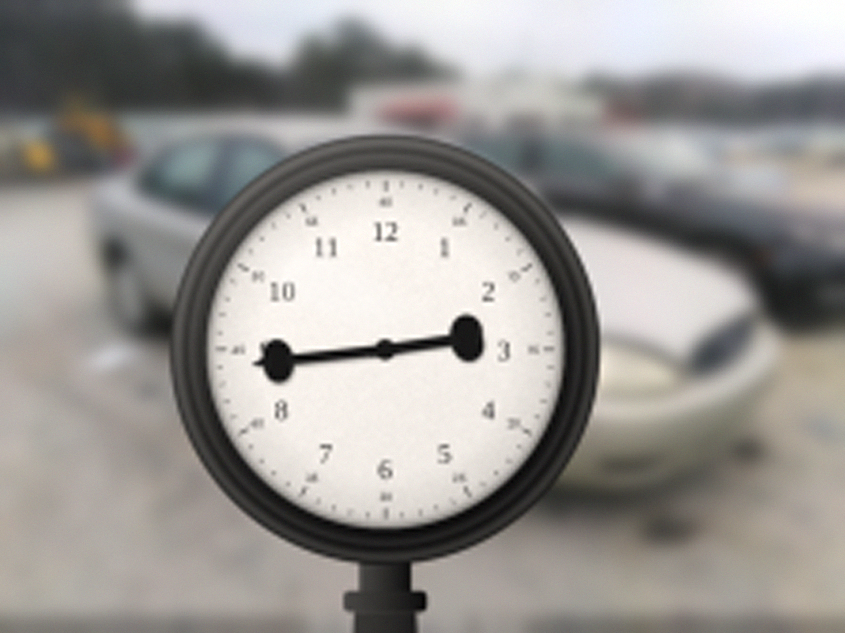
2 h 44 min
